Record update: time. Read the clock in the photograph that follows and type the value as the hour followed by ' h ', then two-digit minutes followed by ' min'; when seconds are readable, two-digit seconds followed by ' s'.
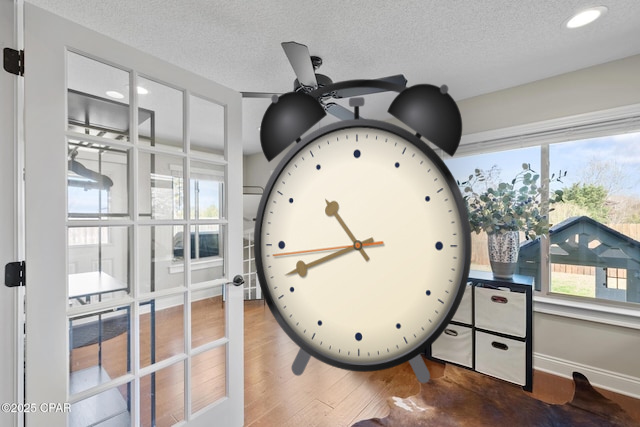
10 h 41 min 44 s
